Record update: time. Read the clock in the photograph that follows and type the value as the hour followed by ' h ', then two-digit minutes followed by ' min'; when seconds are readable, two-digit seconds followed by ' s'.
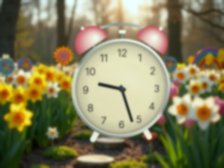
9 h 27 min
